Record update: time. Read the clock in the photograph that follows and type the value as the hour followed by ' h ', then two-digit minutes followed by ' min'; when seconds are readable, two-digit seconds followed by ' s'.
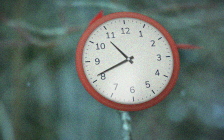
10 h 41 min
